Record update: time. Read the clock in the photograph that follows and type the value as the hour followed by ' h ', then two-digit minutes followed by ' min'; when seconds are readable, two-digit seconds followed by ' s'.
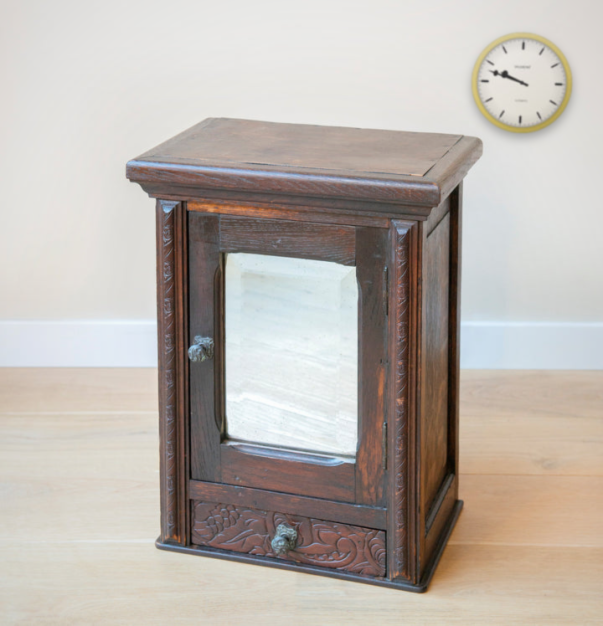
9 h 48 min
